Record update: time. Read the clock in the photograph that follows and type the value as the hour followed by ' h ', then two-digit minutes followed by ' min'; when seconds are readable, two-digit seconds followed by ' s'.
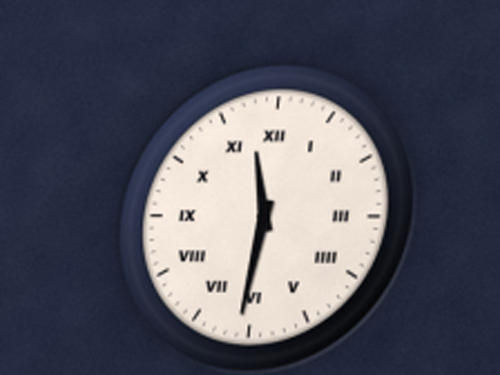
11 h 31 min
